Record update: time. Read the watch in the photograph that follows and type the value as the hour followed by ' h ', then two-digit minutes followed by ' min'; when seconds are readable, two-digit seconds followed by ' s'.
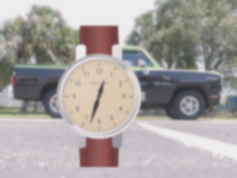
12 h 33 min
